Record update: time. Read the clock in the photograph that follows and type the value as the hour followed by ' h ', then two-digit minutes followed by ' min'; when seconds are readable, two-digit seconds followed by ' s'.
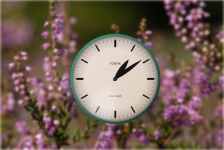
1 h 09 min
